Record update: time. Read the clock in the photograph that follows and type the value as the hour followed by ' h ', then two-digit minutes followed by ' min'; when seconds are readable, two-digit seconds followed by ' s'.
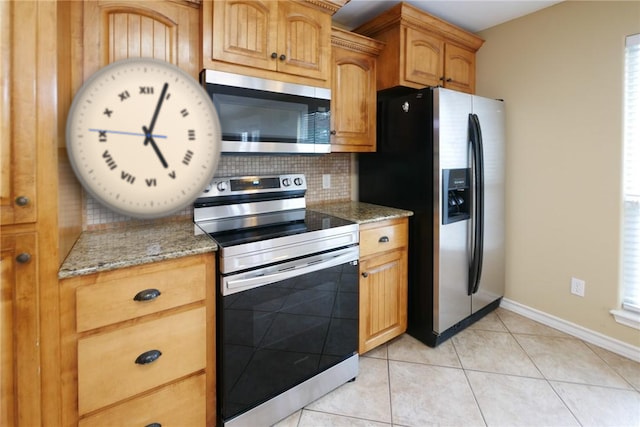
5 h 03 min 46 s
